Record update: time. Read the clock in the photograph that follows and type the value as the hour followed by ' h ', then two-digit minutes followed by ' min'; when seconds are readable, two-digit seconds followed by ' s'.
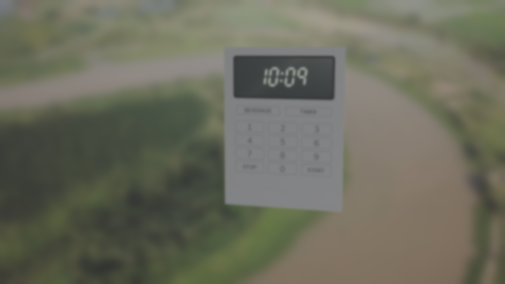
10 h 09 min
